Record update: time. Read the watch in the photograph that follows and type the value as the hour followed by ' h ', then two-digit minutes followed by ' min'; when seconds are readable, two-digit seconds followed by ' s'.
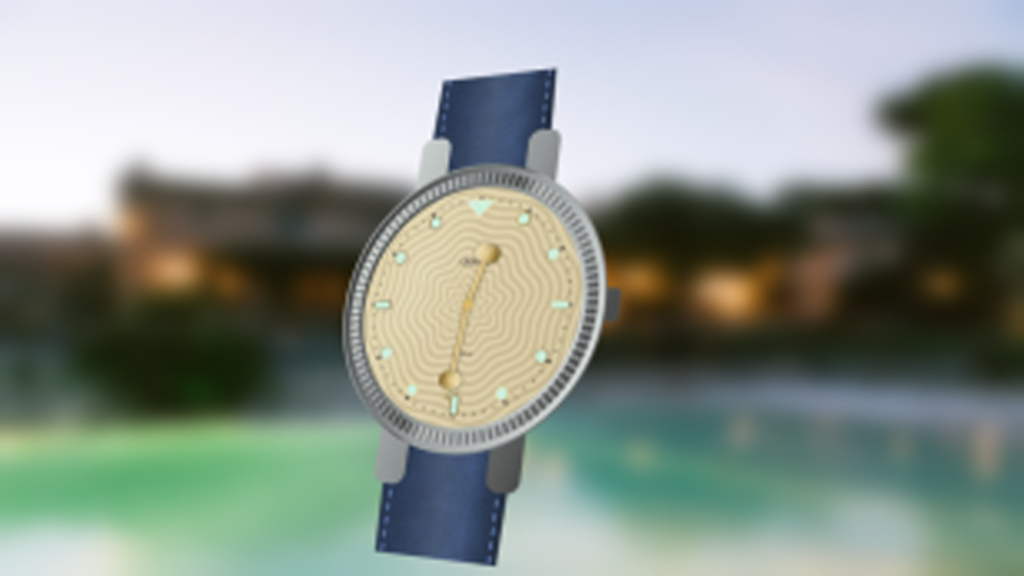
12 h 31 min
